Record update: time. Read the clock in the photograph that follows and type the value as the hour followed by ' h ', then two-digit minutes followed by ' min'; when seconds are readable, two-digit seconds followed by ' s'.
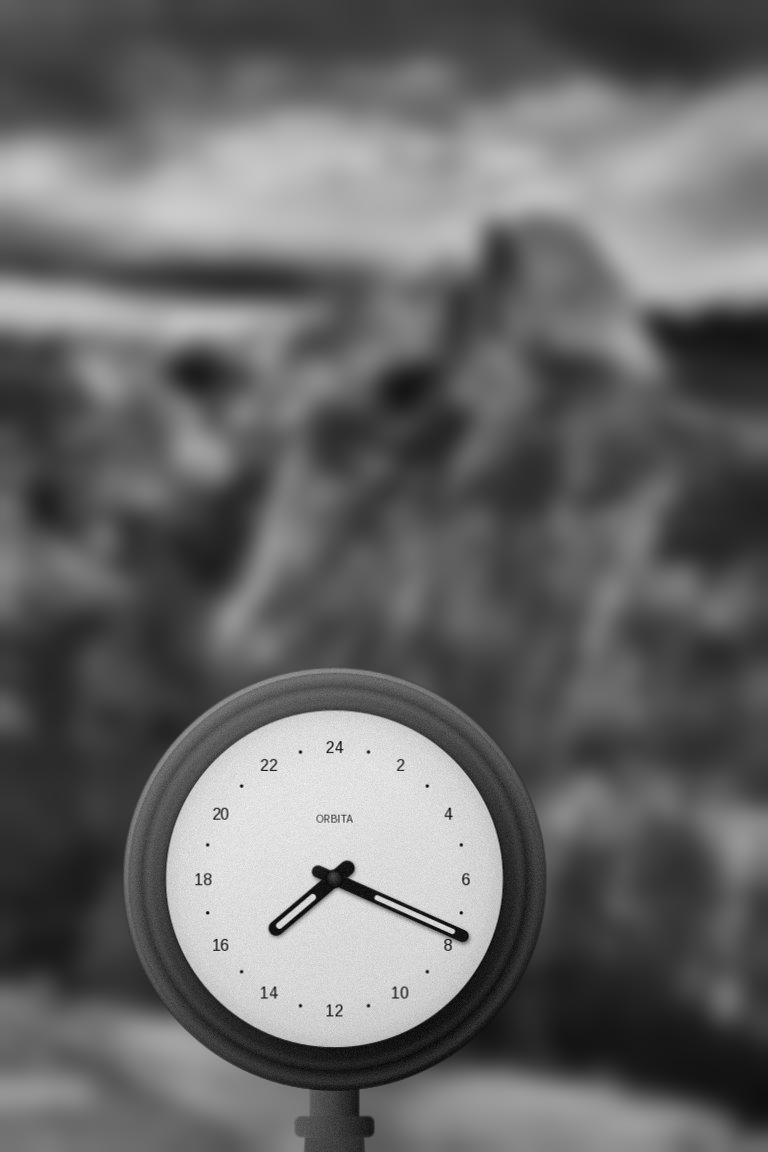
15 h 19 min
